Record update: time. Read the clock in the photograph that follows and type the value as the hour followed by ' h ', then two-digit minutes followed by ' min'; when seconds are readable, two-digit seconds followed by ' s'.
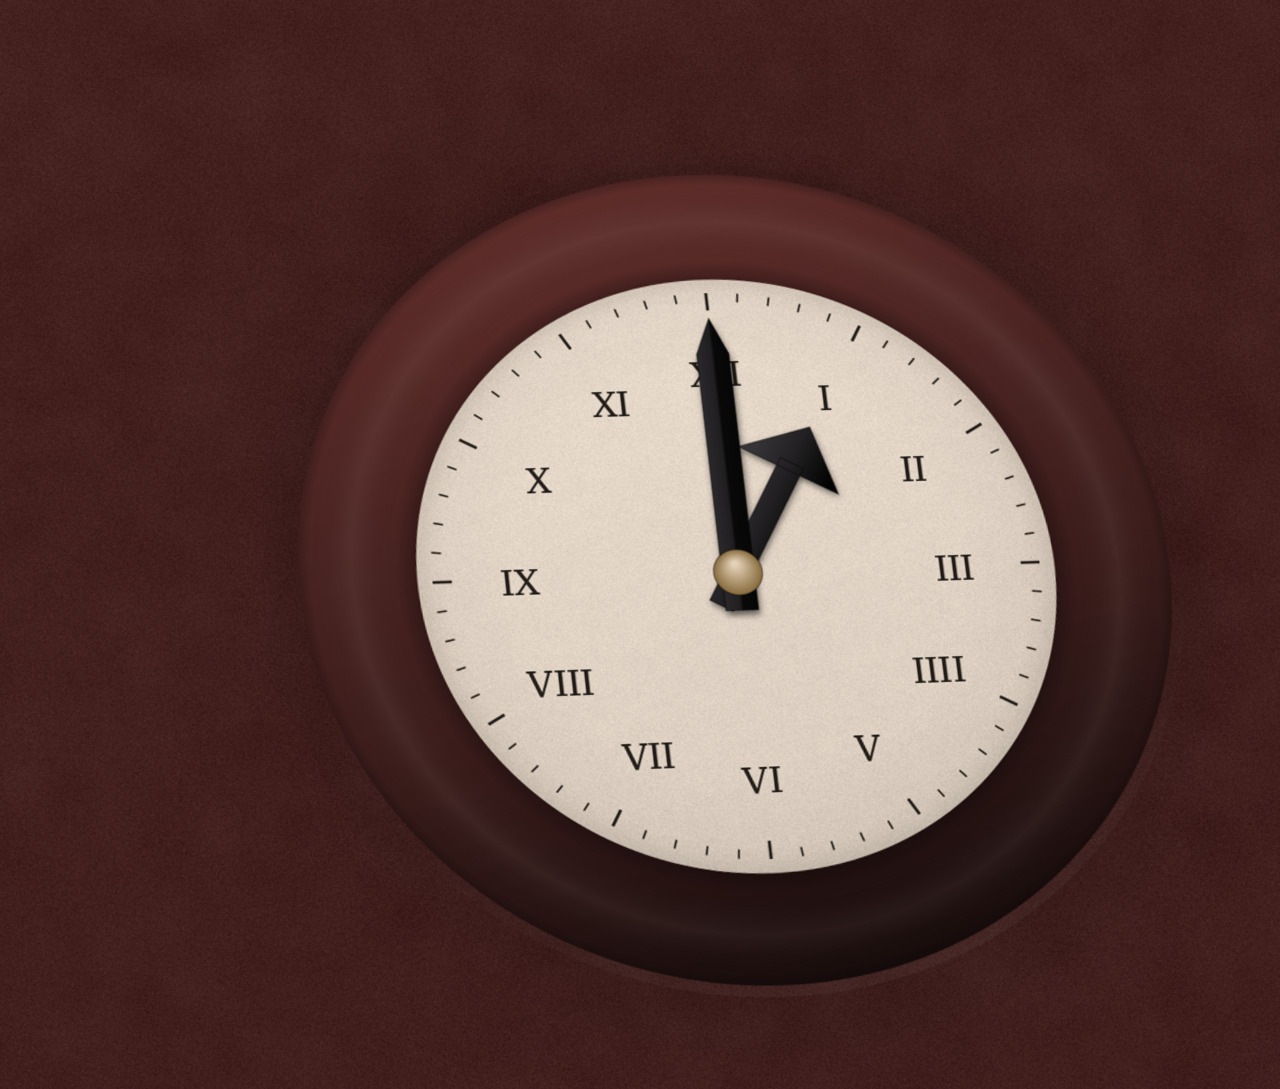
1 h 00 min
